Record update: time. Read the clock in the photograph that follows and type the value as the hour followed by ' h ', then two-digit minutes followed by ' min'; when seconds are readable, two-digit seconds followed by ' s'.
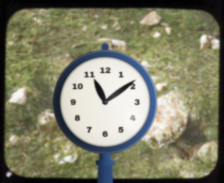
11 h 09 min
